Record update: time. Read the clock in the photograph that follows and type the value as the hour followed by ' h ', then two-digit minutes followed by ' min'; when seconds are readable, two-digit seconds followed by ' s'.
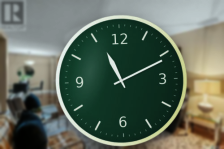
11 h 11 min
